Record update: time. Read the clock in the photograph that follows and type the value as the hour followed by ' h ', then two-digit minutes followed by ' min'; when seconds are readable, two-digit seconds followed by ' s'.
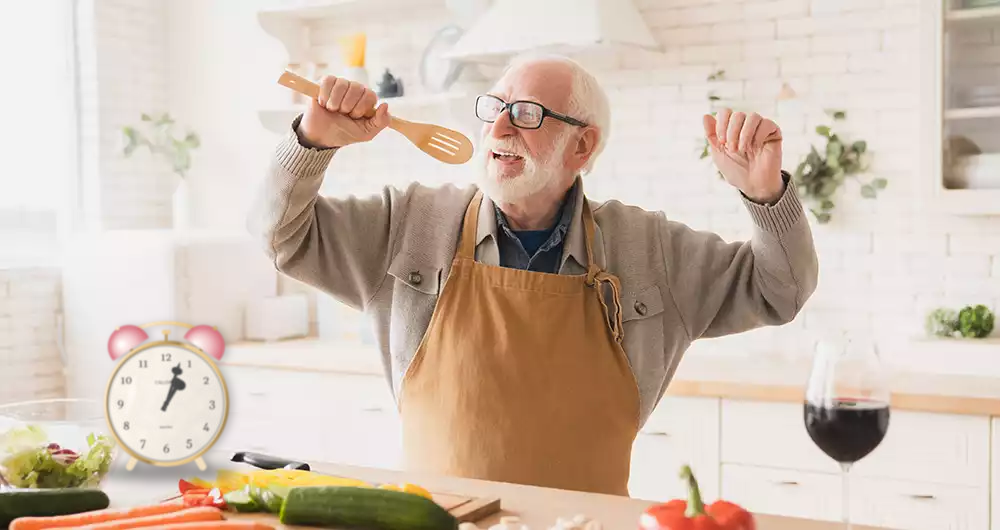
1 h 03 min
